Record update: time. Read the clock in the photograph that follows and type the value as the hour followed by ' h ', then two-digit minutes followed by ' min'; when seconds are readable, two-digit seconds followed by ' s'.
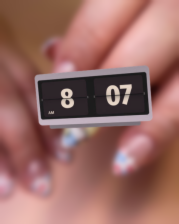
8 h 07 min
